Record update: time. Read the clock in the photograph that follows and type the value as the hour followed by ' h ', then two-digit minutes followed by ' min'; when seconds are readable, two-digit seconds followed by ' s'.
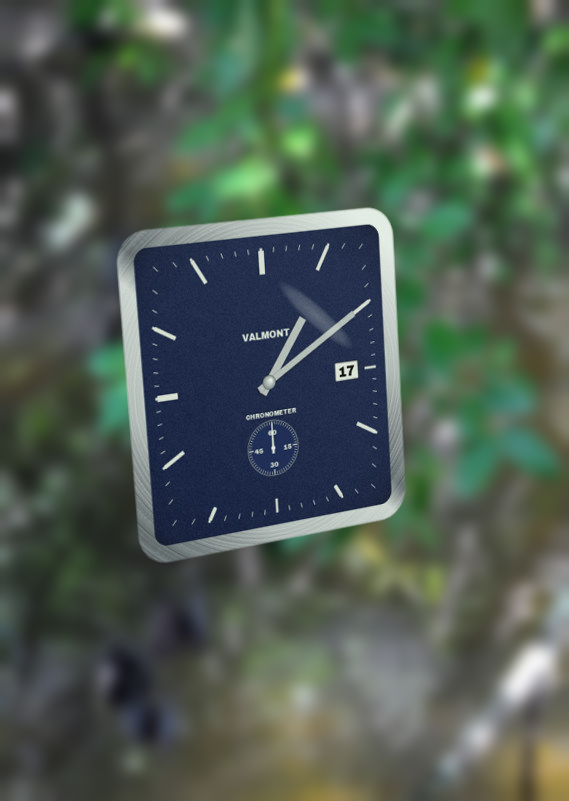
1 h 10 min
